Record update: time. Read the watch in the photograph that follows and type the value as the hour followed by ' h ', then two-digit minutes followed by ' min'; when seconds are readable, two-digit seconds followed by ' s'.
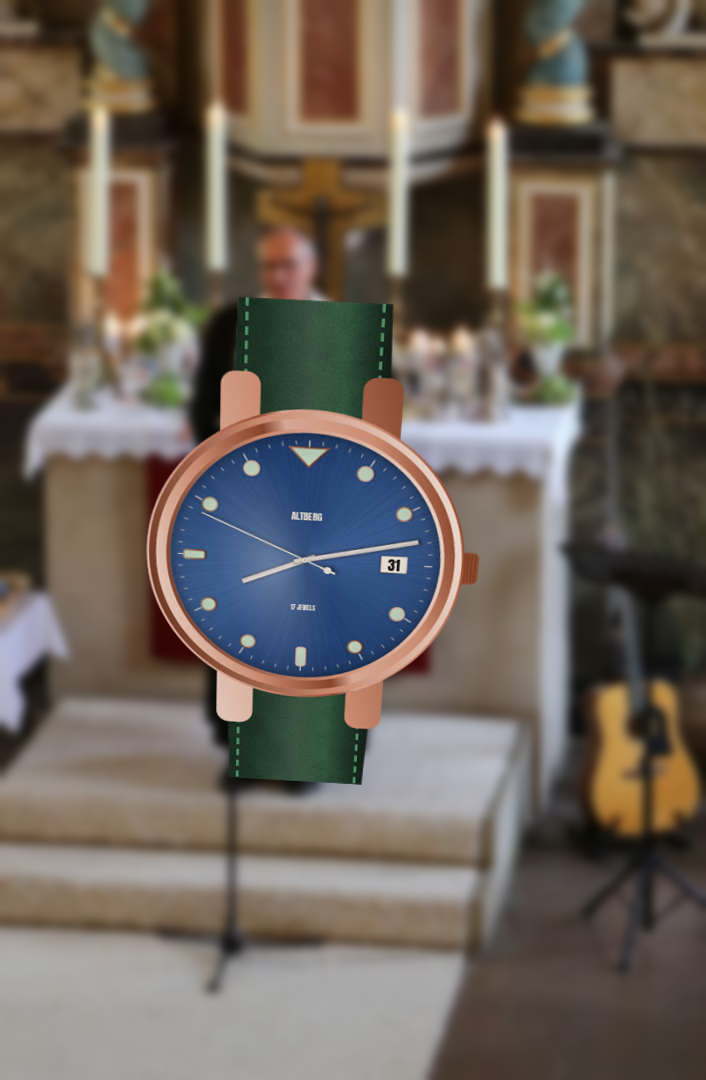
8 h 12 min 49 s
